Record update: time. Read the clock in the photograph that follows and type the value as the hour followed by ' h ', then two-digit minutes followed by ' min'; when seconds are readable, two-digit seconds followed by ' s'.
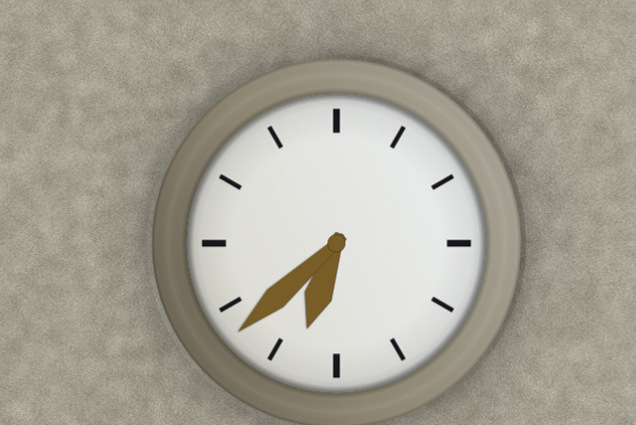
6 h 38 min
